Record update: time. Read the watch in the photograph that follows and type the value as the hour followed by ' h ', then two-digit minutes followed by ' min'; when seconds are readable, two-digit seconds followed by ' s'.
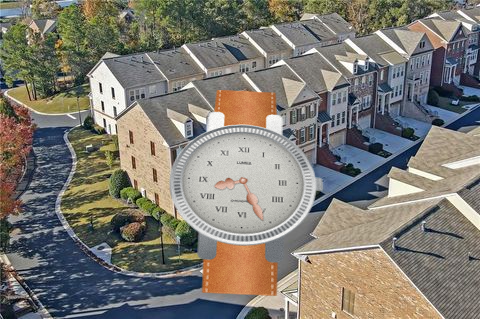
8 h 26 min
